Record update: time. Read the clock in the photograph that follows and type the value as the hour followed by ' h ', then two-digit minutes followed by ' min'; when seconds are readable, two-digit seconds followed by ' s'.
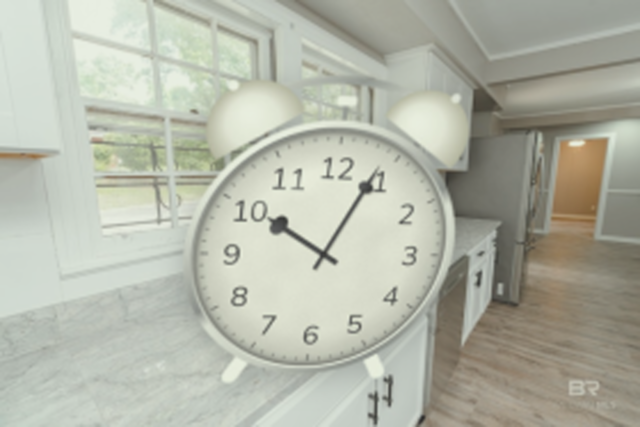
10 h 04 min
